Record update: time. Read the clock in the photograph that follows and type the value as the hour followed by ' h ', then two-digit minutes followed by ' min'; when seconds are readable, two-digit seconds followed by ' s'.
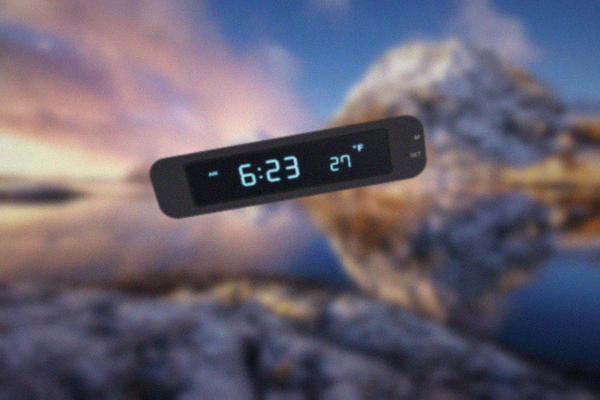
6 h 23 min
